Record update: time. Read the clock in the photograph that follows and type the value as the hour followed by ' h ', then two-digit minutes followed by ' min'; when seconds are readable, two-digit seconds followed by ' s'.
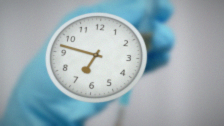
6 h 47 min
